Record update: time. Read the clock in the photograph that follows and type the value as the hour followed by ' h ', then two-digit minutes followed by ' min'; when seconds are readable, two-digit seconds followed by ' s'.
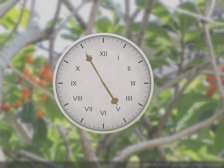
4 h 55 min
